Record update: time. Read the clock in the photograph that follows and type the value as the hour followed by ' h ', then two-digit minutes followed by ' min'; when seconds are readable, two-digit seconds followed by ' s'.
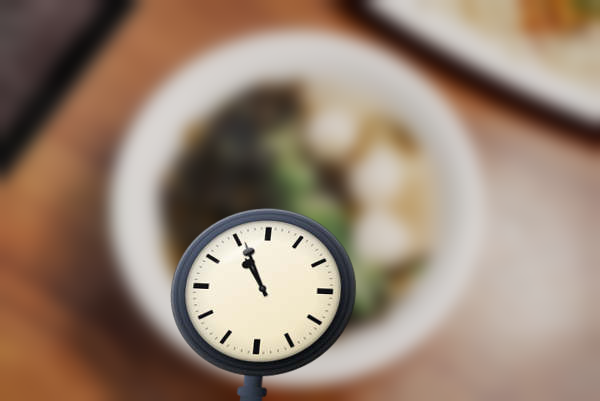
10 h 56 min
